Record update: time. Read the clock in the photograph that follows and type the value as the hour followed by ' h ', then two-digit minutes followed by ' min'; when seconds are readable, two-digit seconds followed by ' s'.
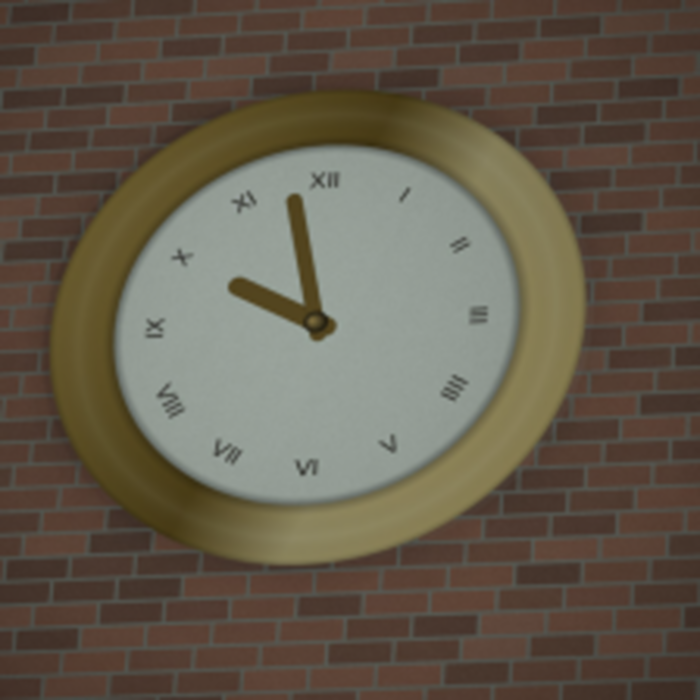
9 h 58 min
